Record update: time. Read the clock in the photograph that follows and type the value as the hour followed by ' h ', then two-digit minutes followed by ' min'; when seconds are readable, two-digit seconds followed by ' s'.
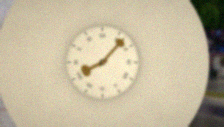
8 h 07 min
